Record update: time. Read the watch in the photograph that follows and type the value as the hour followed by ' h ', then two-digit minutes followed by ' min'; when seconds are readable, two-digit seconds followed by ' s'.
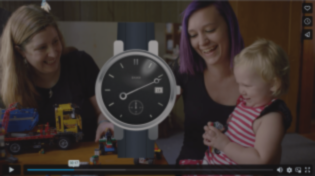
8 h 11 min
